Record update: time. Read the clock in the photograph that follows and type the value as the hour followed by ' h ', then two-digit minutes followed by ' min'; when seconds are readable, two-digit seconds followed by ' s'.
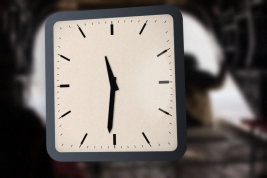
11 h 31 min
